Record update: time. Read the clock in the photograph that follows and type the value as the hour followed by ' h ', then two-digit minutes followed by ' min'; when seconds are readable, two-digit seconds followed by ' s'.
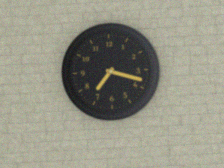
7 h 18 min
